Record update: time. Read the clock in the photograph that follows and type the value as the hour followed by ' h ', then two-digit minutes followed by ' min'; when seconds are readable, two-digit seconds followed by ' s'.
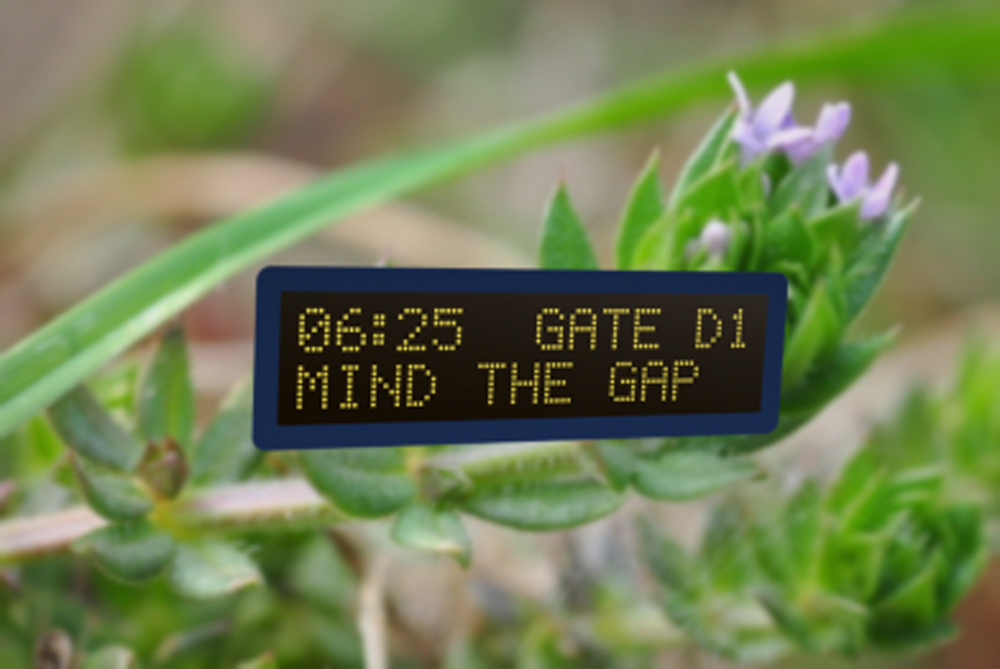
6 h 25 min
